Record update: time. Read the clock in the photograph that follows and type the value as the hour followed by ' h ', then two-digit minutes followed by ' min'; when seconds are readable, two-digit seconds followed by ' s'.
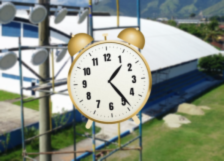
1 h 24 min
